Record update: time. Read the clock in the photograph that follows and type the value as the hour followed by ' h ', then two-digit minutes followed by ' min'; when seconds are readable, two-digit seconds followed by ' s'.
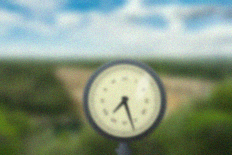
7 h 27 min
